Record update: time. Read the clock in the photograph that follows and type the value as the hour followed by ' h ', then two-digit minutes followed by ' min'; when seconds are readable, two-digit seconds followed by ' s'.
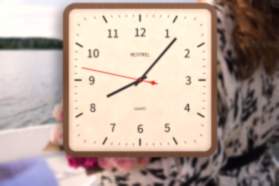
8 h 06 min 47 s
